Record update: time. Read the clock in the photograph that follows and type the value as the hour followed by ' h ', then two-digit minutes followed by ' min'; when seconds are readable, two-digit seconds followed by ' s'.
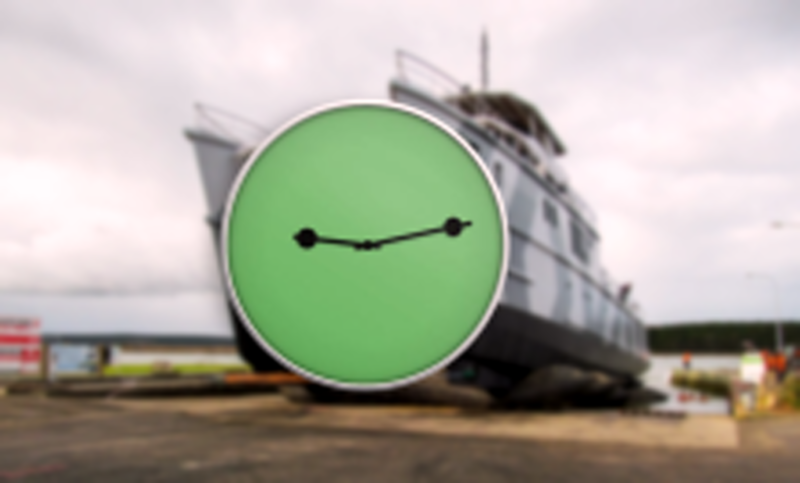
9 h 13 min
